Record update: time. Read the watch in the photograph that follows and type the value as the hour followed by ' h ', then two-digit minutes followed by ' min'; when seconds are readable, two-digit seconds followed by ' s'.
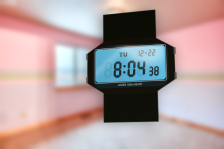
8 h 04 min 38 s
